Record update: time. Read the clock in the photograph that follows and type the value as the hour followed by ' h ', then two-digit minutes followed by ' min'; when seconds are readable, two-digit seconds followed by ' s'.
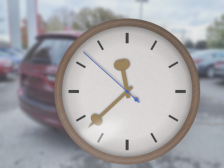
11 h 37 min 52 s
